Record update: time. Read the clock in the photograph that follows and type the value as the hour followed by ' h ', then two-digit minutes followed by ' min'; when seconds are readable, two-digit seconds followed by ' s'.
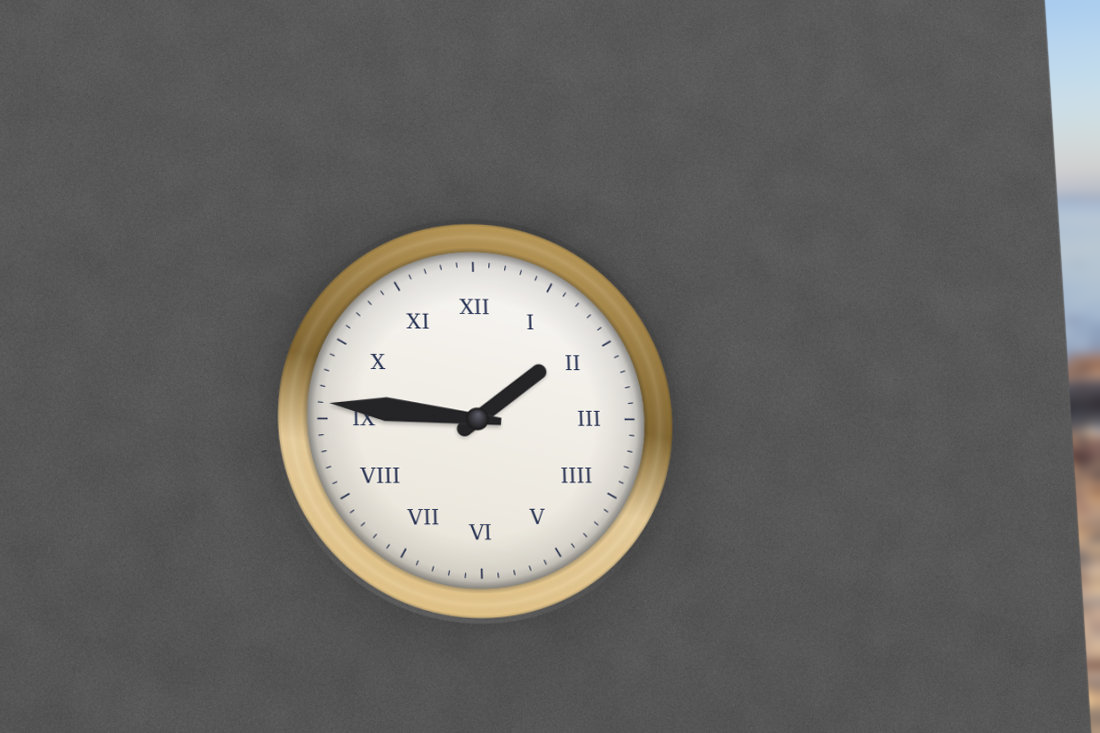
1 h 46 min
